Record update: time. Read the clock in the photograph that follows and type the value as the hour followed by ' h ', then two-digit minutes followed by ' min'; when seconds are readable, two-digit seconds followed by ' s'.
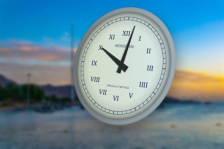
10 h 02 min
